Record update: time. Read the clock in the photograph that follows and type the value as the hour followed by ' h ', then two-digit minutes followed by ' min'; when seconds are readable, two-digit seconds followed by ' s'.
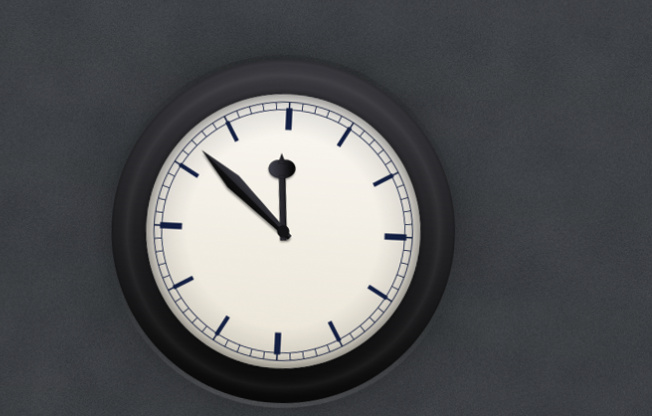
11 h 52 min
